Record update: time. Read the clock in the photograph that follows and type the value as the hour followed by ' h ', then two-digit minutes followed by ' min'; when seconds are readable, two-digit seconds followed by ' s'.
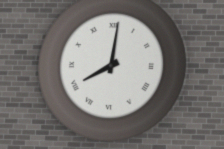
8 h 01 min
